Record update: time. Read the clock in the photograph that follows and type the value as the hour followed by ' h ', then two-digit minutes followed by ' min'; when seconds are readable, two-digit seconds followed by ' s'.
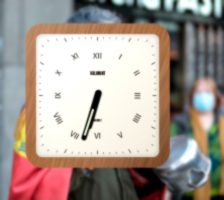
6 h 33 min
